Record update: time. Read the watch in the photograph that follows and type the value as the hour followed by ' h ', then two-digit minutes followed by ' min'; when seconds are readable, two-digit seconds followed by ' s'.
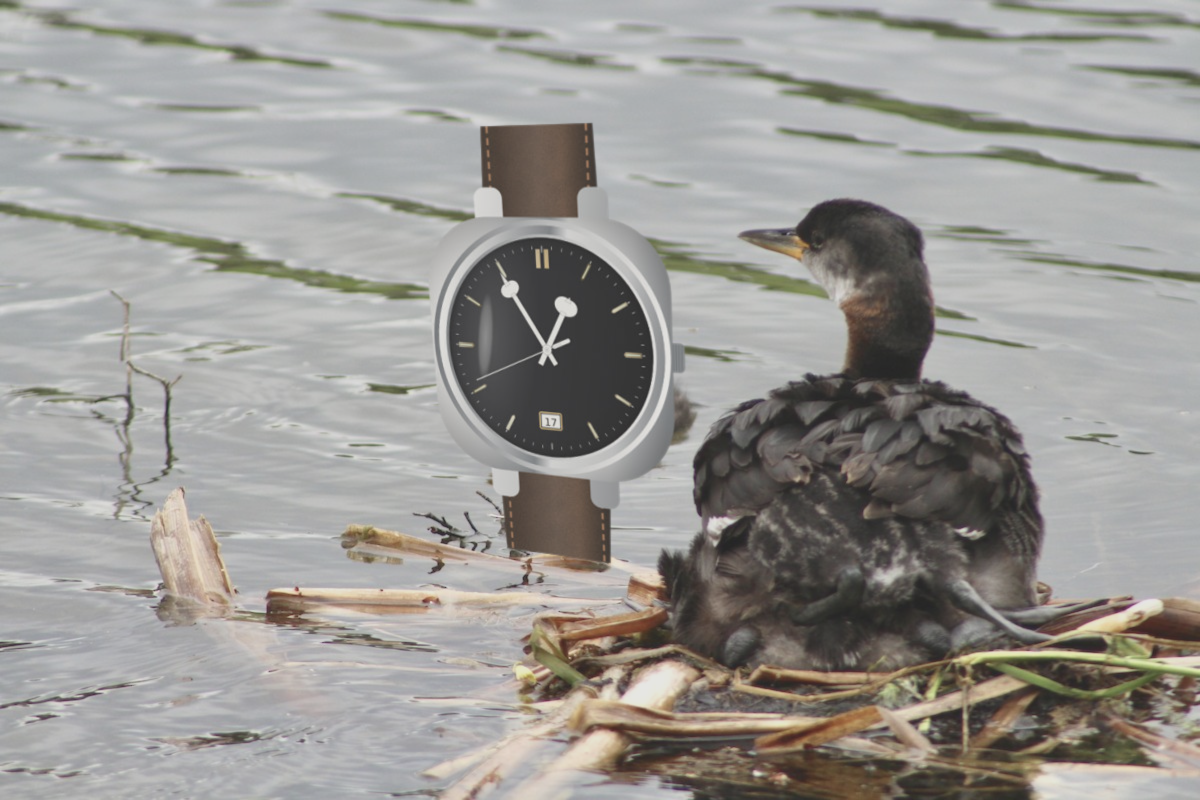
12 h 54 min 41 s
